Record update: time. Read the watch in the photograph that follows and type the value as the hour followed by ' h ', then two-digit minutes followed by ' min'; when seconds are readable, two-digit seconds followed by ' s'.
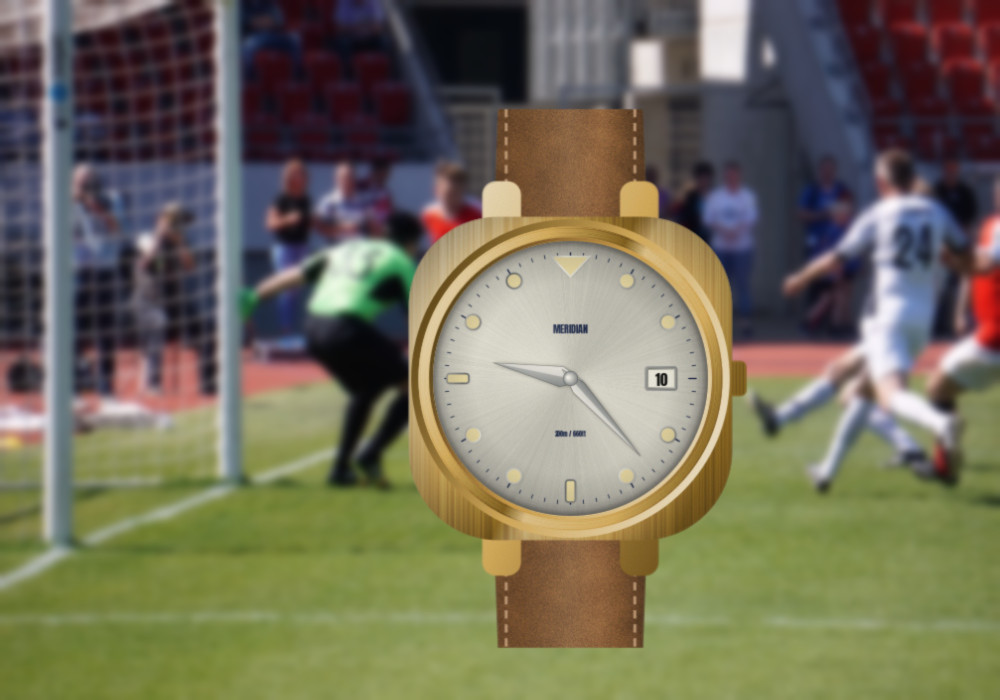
9 h 23 min
